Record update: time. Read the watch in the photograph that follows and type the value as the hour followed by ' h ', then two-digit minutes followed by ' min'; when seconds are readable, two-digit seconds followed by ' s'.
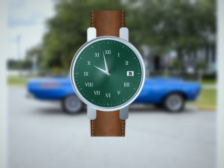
9 h 58 min
